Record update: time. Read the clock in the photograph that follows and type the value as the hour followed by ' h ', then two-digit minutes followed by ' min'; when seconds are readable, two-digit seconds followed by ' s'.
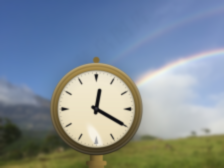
12 h 20 min
